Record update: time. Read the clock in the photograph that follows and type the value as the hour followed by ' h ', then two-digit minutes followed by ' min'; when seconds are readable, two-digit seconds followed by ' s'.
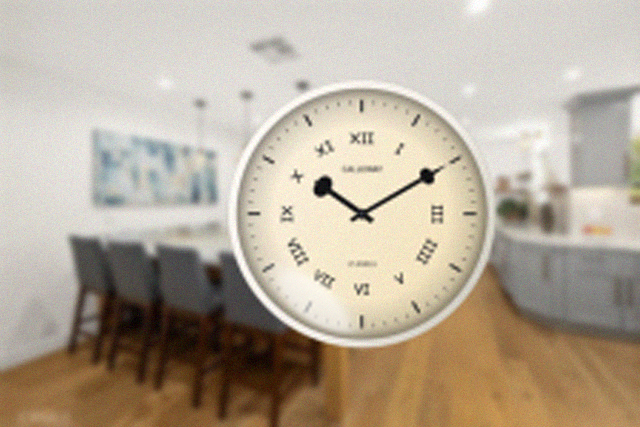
10 h 10 min
